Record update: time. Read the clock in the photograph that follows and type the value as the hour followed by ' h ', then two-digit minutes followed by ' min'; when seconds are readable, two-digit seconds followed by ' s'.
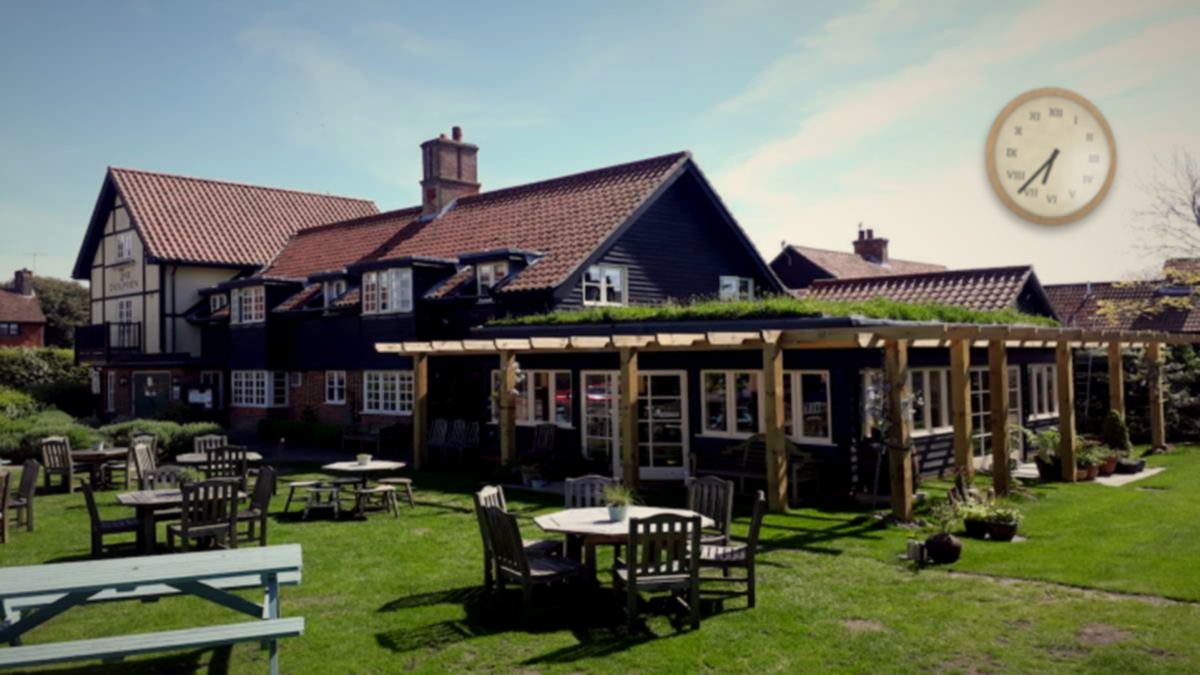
6 h 37 min
